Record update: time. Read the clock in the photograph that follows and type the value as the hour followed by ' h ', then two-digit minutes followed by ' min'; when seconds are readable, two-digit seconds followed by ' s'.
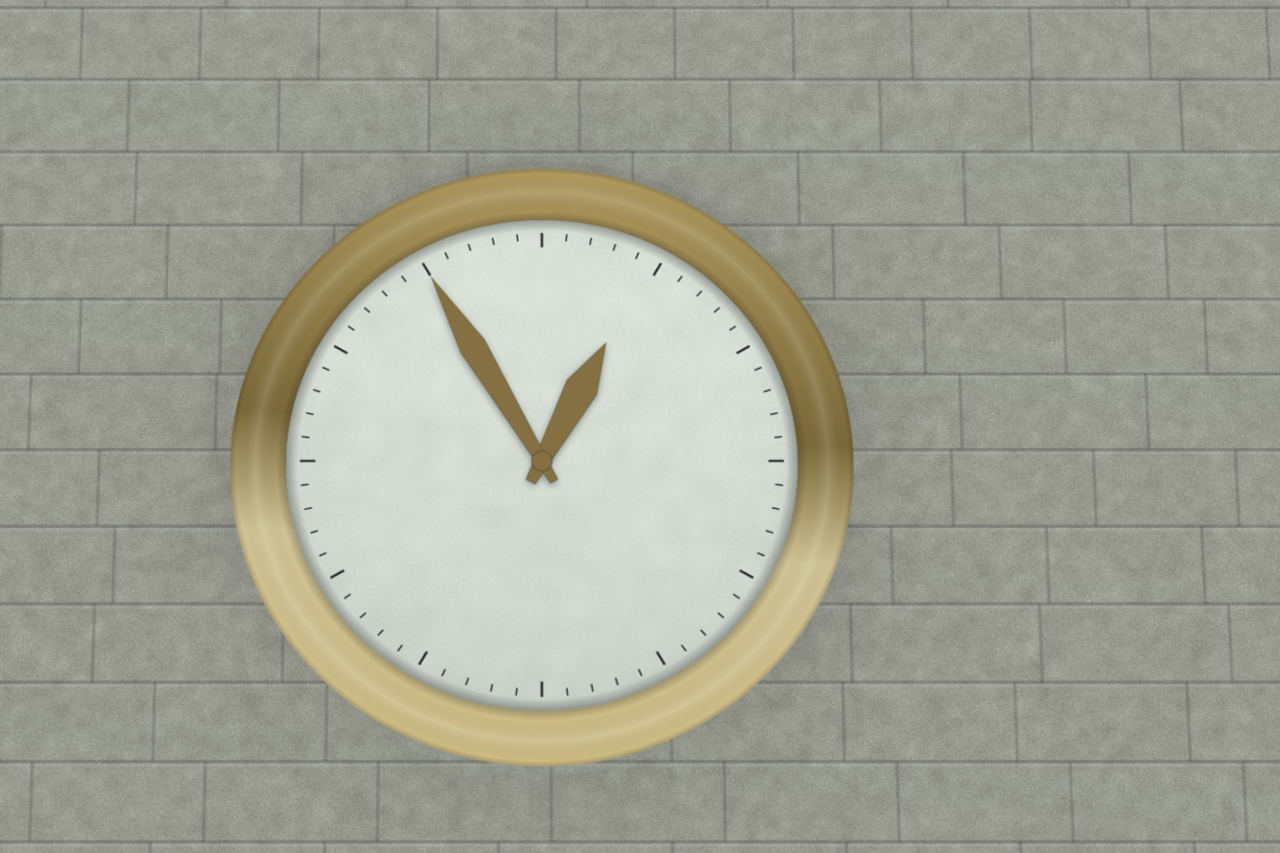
12 h 55 min
